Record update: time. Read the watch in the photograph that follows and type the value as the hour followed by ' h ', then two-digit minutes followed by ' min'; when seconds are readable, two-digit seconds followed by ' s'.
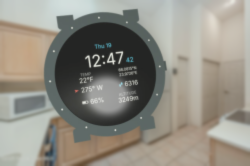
12 h 47 min
